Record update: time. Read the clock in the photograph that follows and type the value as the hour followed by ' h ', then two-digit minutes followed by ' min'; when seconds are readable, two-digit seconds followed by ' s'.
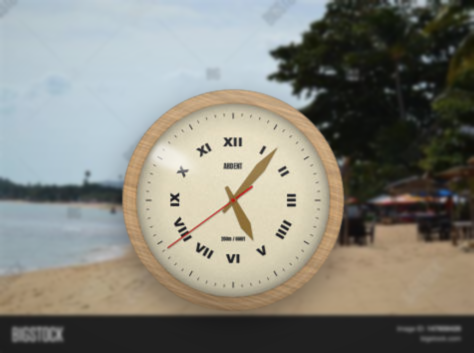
5 h 06 min 39 s
